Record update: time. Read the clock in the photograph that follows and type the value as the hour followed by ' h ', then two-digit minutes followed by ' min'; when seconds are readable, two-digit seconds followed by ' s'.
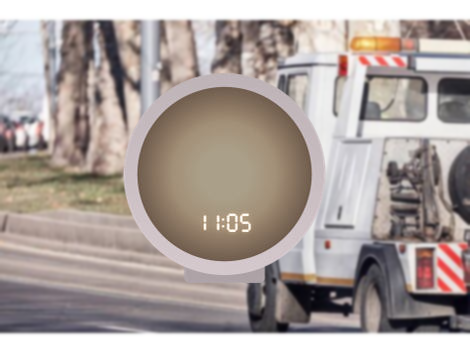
11 h 05 min
